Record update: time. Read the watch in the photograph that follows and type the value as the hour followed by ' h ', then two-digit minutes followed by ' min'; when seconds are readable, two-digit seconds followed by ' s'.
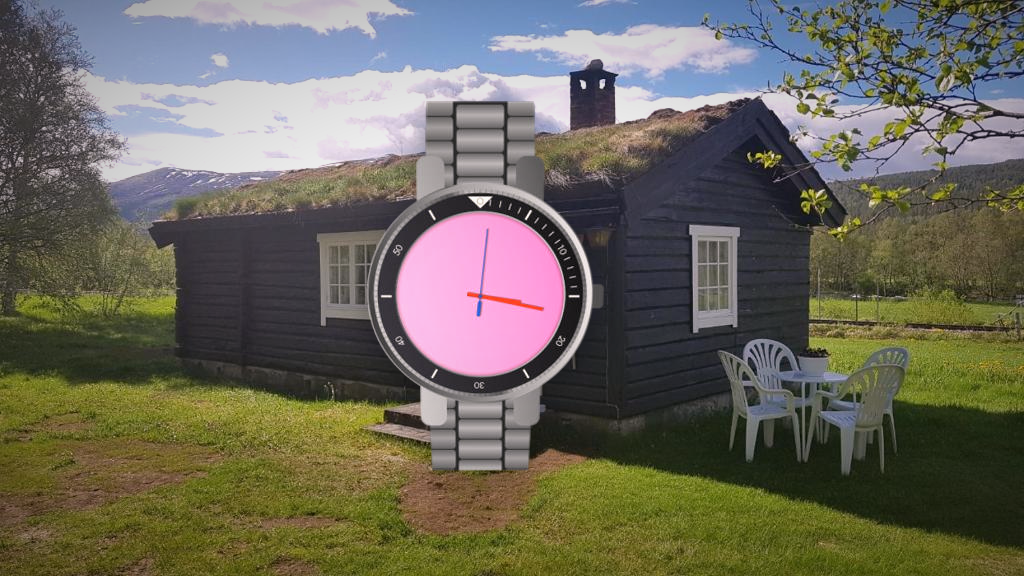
3 h 17 min 01 s
